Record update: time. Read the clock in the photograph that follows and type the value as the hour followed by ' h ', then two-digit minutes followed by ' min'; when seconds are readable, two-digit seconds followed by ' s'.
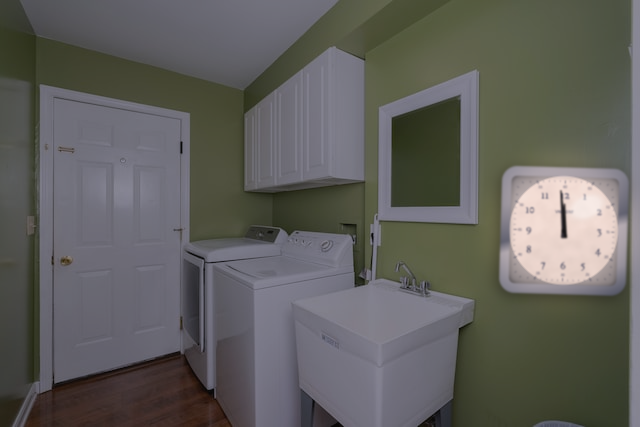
11 h 59 min
